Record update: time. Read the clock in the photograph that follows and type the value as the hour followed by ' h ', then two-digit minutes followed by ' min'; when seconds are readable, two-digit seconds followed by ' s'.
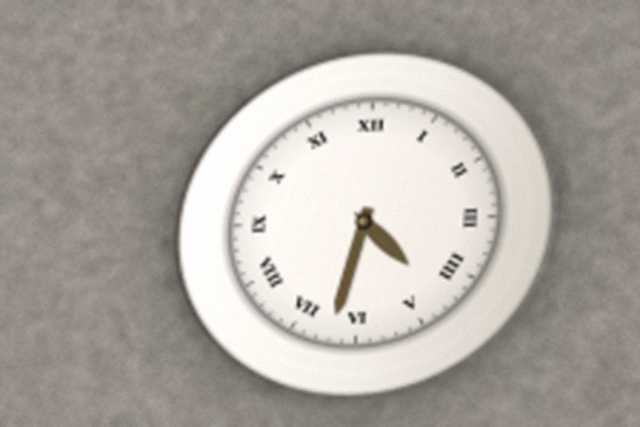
4 h 32 min
